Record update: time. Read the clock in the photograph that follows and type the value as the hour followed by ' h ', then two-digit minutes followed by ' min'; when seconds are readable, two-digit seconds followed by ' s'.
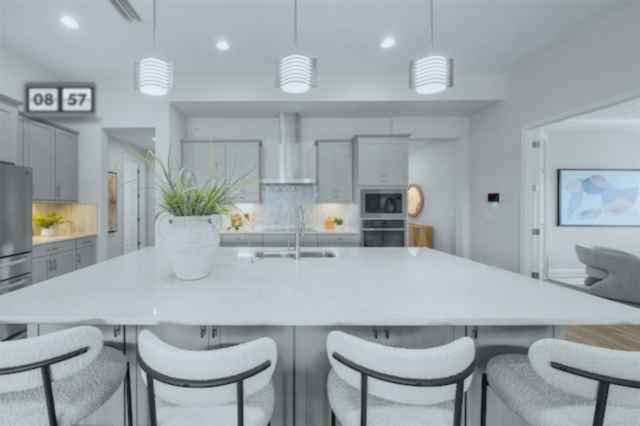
8 h 57 min
